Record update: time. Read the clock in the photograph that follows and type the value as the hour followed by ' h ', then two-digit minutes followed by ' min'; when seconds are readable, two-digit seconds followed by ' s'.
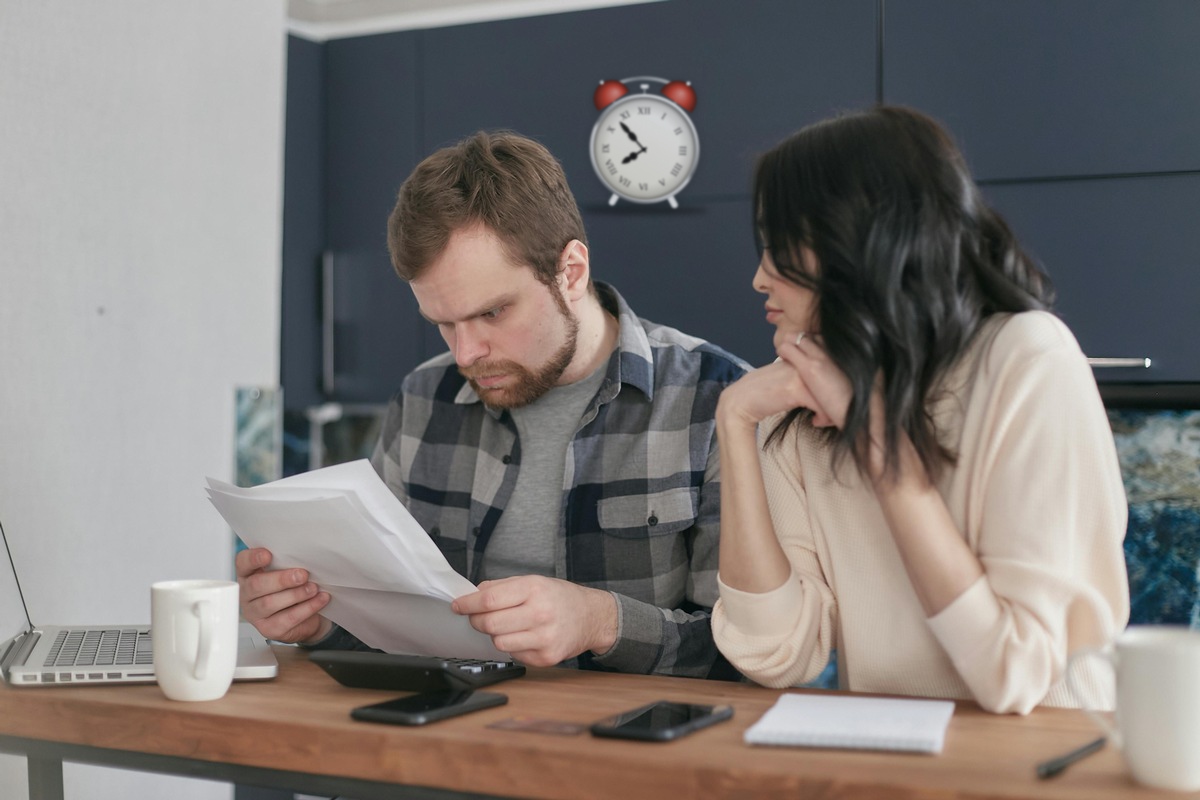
7 h 53 min
